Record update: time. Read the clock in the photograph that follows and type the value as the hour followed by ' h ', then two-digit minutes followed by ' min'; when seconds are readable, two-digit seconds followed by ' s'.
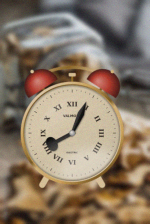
8 h 04 min
